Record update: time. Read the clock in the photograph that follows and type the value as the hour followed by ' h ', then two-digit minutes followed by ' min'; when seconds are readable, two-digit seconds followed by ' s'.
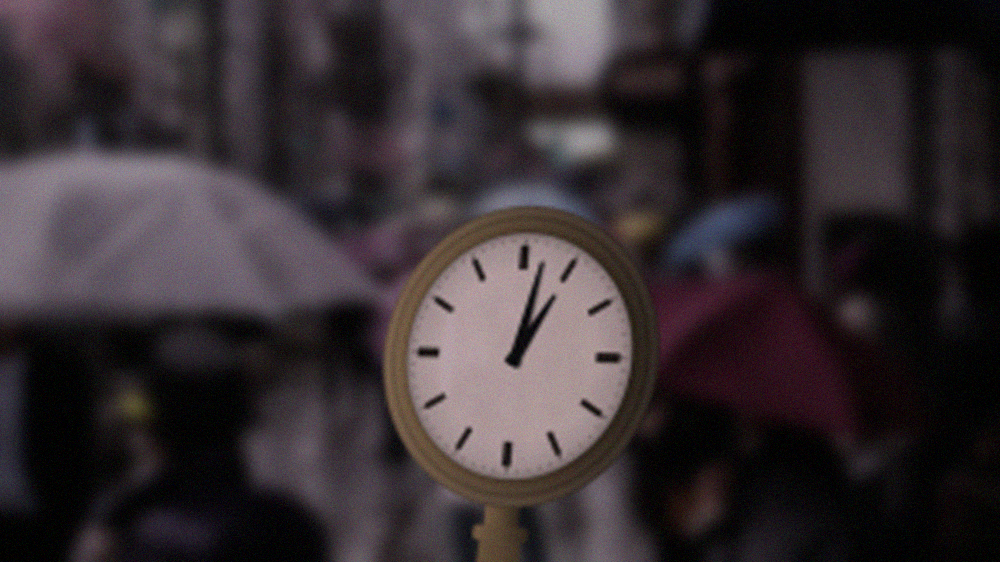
1 h 02 min
